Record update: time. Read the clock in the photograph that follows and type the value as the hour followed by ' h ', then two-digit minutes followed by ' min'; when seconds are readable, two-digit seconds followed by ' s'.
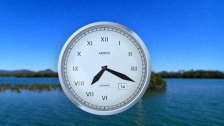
7 h 19 min
